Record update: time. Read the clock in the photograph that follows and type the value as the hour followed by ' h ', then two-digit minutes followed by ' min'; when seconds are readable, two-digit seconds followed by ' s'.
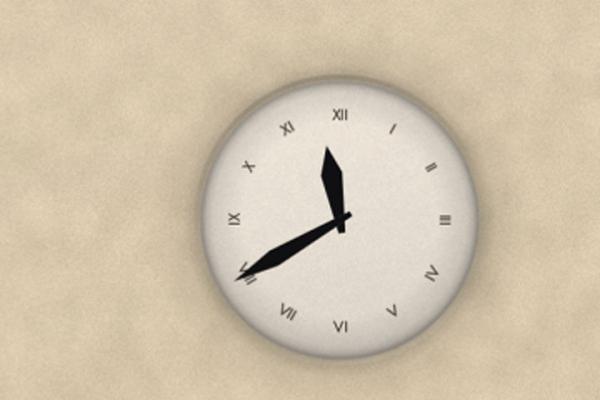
11 h 40 min
